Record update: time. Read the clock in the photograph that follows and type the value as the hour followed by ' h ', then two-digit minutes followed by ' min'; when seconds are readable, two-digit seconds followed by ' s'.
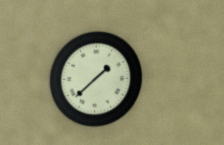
1 h 38 min
